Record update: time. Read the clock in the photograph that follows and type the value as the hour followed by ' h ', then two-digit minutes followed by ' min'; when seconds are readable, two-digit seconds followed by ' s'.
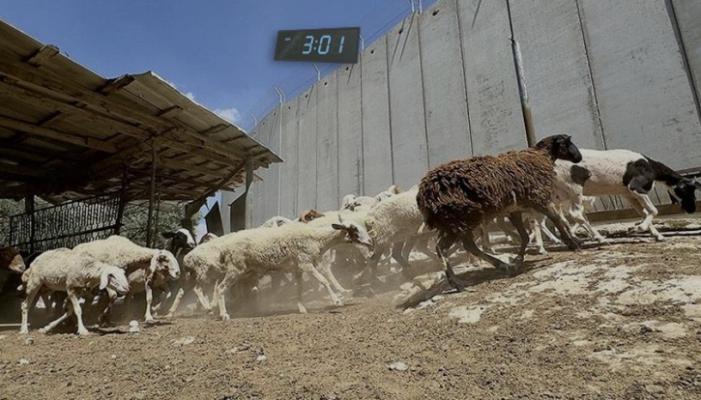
3 h 01 min
